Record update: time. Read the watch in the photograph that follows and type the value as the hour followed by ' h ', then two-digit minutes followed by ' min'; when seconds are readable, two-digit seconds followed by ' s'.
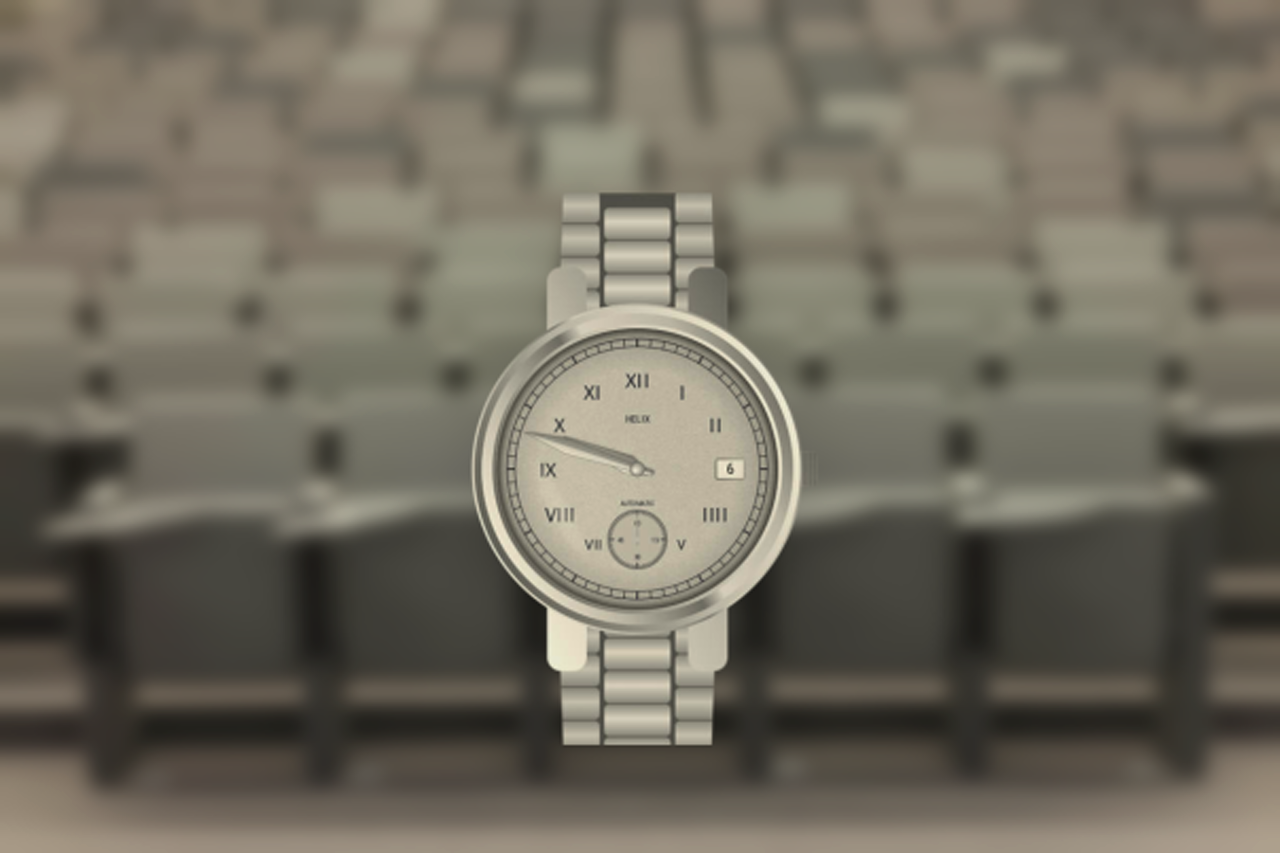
9 h 48 min
